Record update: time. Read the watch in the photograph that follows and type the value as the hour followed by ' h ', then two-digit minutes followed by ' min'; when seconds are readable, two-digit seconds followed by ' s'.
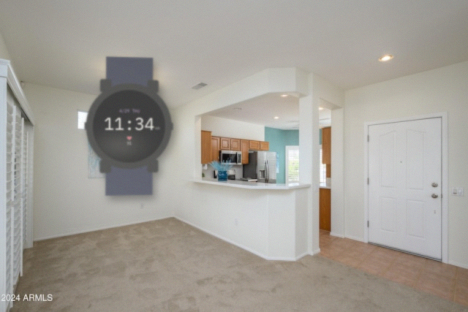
11 h 34 min
